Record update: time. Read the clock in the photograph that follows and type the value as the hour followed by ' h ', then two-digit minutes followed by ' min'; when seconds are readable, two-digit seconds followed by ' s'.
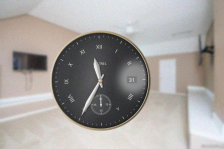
11 h 35 min
